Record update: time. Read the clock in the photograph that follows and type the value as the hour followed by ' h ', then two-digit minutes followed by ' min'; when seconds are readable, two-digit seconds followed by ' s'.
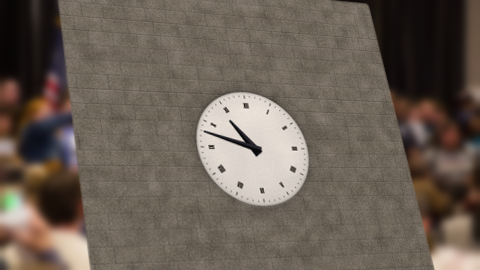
10 h 48 min
